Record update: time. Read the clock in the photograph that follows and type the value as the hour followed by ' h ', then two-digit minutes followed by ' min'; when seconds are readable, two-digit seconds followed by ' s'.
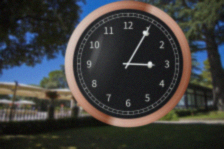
3 h 05 min
